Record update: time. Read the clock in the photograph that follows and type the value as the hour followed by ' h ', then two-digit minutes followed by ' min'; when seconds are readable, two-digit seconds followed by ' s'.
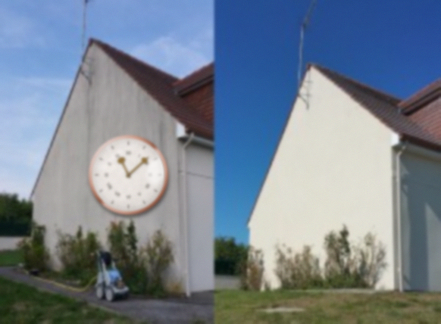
11 h 08 min
